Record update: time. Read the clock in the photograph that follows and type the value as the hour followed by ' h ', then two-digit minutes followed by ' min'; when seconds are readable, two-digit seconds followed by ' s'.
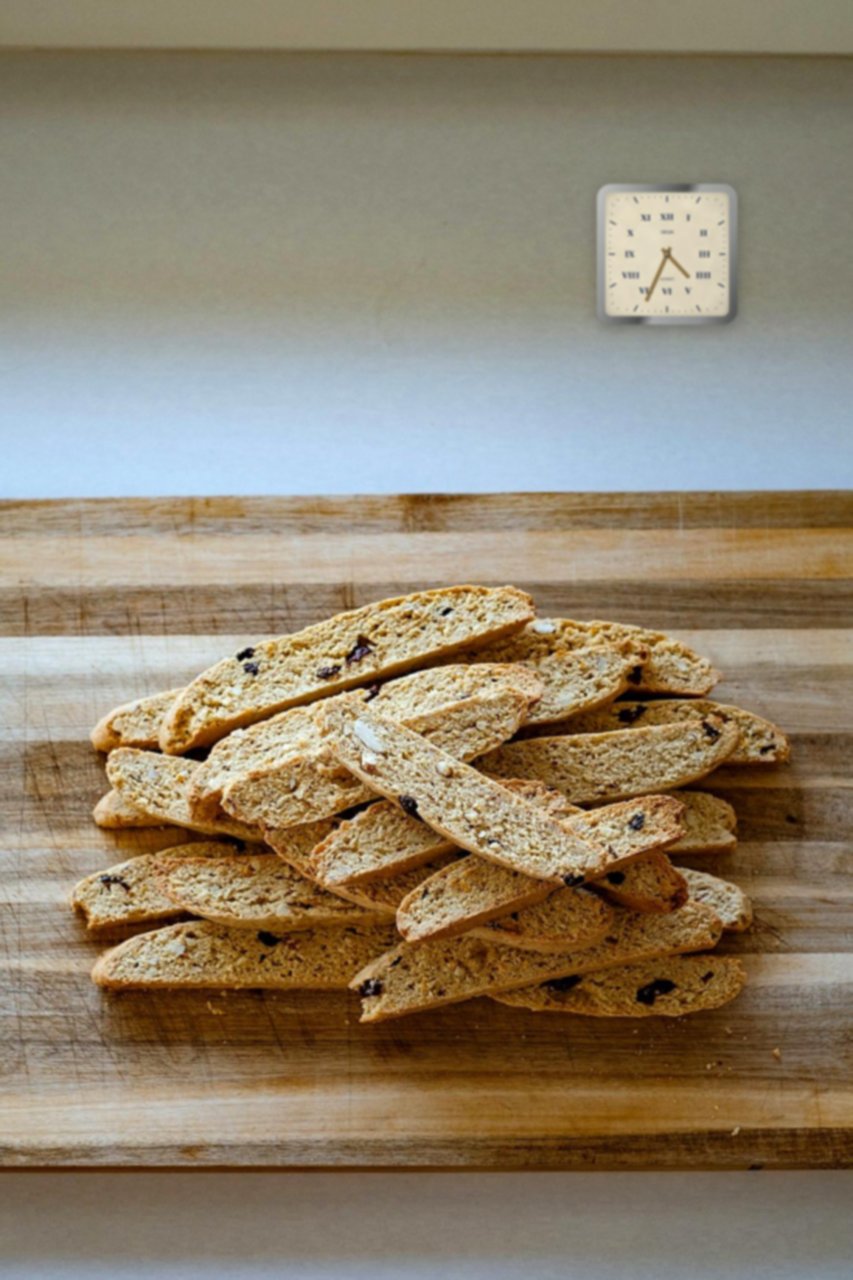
4 h 34 min
